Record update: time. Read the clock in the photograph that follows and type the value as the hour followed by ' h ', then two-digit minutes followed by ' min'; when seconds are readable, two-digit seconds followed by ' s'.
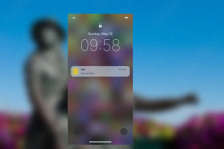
9 h 58 min
